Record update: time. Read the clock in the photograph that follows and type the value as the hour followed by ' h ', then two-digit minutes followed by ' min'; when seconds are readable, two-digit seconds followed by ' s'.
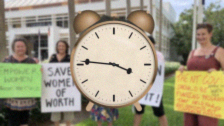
3 h 46 min
